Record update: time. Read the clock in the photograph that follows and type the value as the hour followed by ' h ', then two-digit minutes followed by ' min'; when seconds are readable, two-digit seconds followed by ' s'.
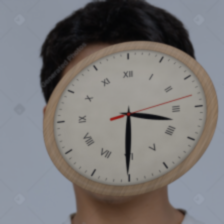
3 h 30 min 13 s
